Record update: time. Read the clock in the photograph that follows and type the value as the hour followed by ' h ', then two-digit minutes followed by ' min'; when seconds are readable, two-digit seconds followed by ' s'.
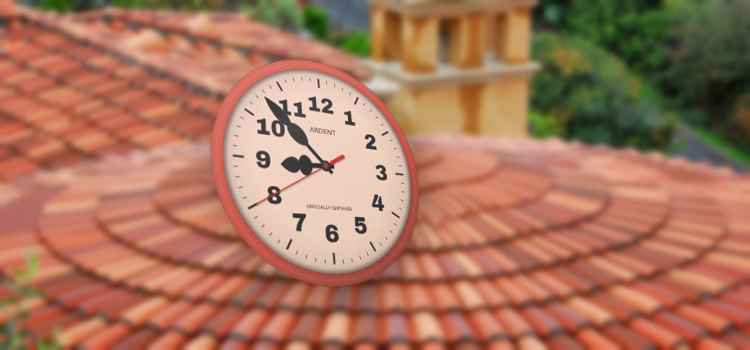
8 h 52 min 40 s
